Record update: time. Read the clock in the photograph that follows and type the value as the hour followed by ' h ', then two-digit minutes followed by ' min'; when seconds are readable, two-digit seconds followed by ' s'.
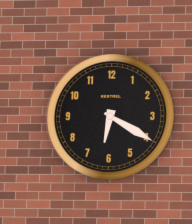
6 h 20 min
